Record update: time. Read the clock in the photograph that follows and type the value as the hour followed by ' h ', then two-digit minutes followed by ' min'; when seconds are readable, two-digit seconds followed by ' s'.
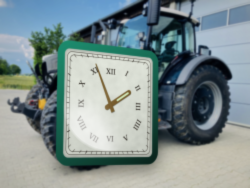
1 h 56 min
